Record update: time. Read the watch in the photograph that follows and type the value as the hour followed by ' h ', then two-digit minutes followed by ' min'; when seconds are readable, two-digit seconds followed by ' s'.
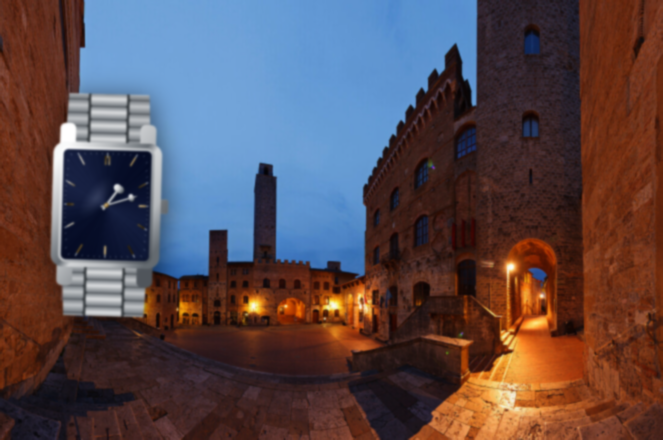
1 h 12 min
